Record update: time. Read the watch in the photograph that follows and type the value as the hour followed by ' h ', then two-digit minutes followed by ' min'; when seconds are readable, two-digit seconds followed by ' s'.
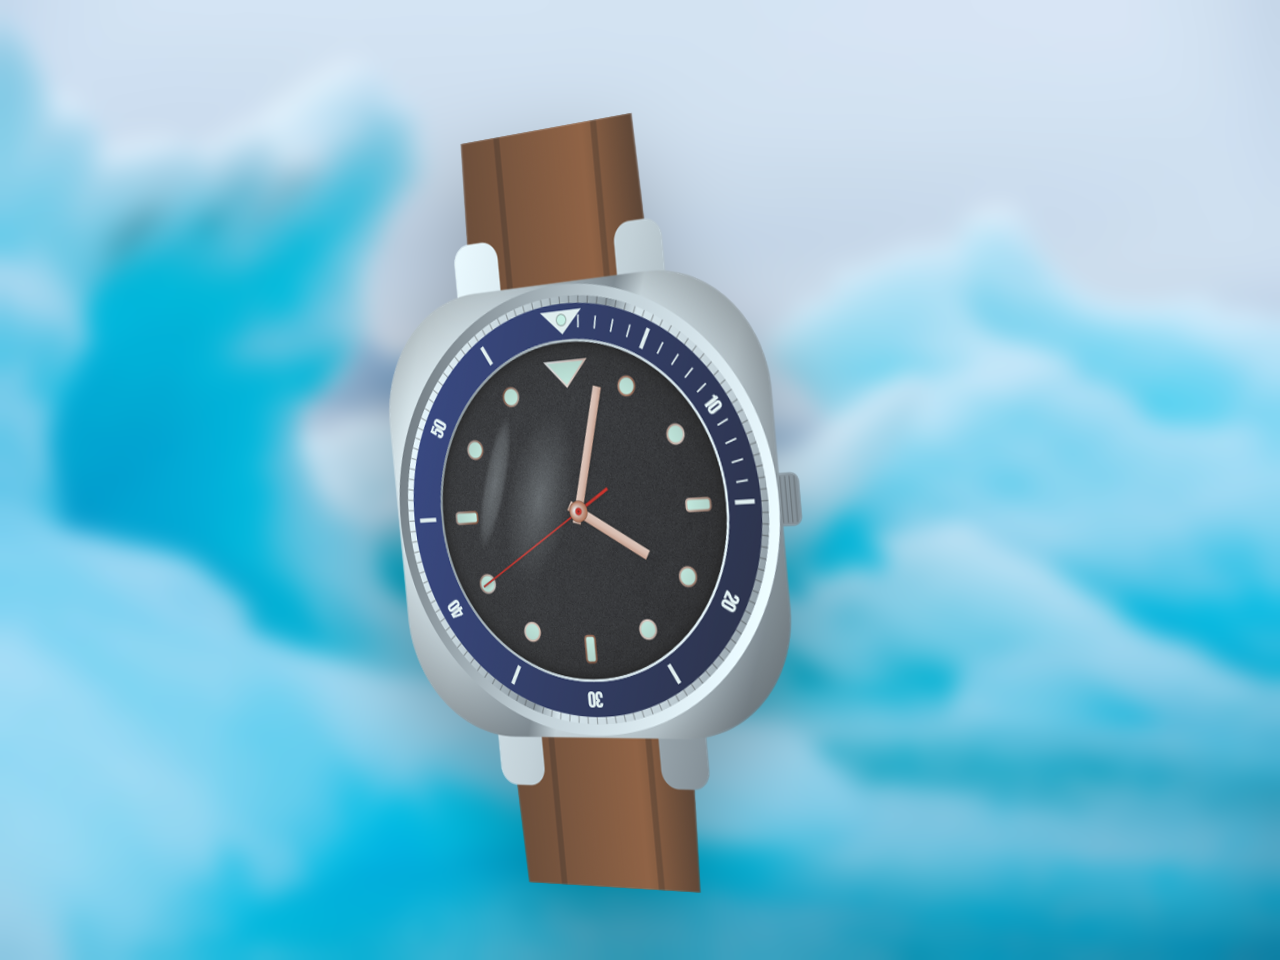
4 h 02 min 40 s
